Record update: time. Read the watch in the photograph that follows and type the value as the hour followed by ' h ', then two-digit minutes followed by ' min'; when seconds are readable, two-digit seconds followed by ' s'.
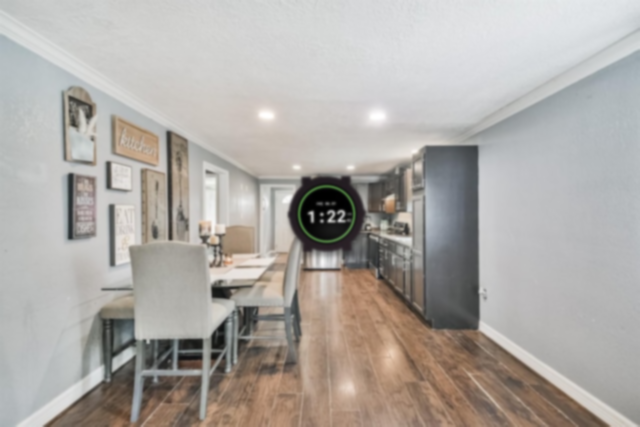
1 h 22 min
